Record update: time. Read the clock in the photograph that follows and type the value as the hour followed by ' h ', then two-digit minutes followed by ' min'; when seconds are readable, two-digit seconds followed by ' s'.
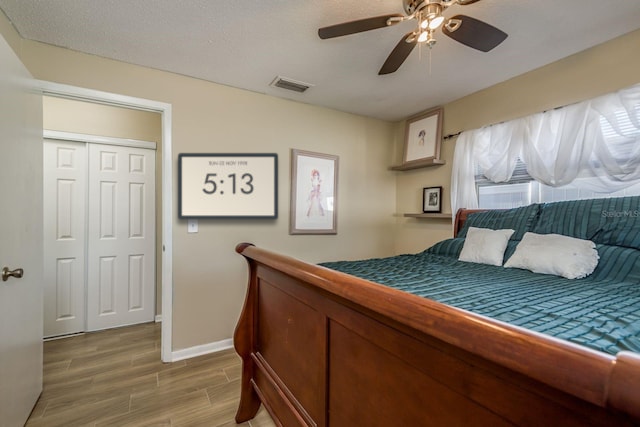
5 h 13 min
